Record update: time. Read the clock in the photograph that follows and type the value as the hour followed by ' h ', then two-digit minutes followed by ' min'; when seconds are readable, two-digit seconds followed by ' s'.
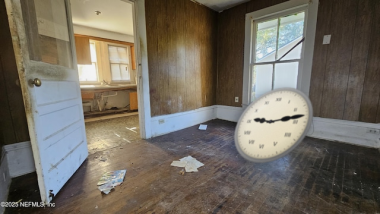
9 h 13 min
